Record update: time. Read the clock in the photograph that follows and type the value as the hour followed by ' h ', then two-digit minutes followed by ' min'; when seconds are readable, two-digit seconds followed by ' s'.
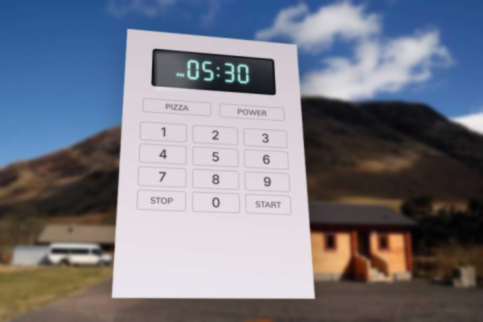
5 h 30 min
